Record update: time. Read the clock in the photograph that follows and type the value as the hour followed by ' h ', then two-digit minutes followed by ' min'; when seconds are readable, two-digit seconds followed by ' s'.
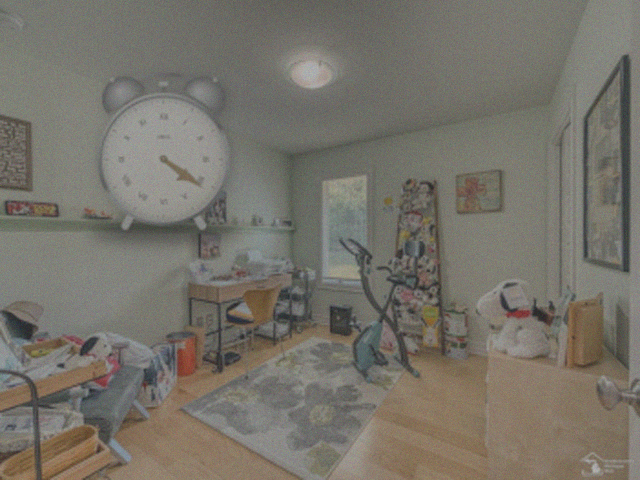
4 h 21 min
